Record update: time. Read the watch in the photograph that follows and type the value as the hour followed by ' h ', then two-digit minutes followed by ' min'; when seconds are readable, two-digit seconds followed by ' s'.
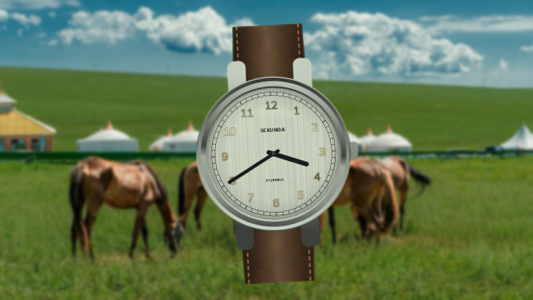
3 h 40 min
